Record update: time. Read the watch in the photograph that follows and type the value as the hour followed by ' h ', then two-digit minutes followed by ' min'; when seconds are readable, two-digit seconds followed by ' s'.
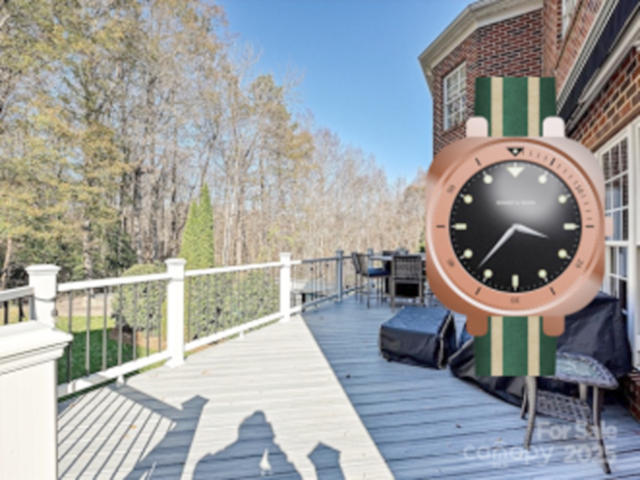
3 h 37 min
